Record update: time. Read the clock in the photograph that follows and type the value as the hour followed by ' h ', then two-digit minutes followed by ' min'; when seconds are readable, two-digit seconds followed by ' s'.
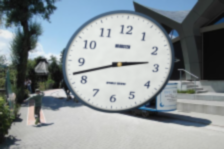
2 h 42 min
